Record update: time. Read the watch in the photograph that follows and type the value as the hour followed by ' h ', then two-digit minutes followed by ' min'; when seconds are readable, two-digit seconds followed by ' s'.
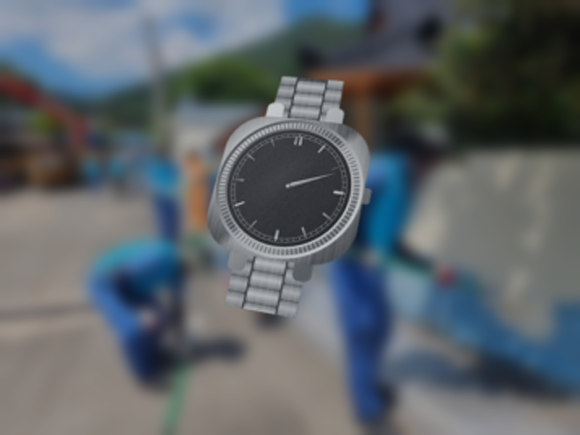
2 h 11 min
